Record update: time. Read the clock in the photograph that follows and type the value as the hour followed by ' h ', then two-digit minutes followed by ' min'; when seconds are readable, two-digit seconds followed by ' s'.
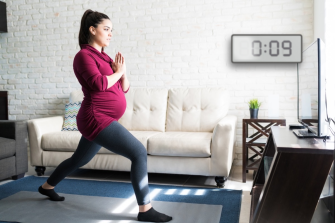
0 h 09 min
